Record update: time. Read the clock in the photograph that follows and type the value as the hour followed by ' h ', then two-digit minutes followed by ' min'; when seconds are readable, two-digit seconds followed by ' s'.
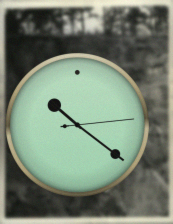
10 h 21 min 14 s
